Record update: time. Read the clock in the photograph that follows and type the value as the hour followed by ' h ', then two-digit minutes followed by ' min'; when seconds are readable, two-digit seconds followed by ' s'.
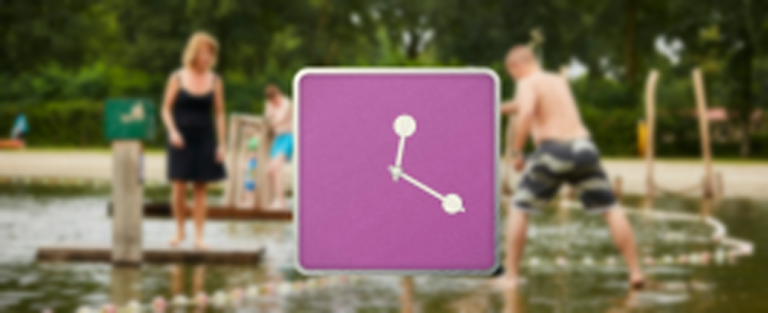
12 h 20 min
